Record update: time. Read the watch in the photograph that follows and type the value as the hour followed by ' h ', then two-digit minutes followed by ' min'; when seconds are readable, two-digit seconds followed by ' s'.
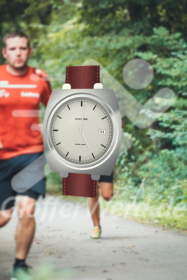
5 h 01 min
